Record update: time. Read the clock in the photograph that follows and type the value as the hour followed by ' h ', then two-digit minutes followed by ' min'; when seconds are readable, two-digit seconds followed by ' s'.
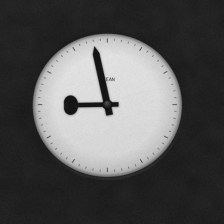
8 h 58 min
